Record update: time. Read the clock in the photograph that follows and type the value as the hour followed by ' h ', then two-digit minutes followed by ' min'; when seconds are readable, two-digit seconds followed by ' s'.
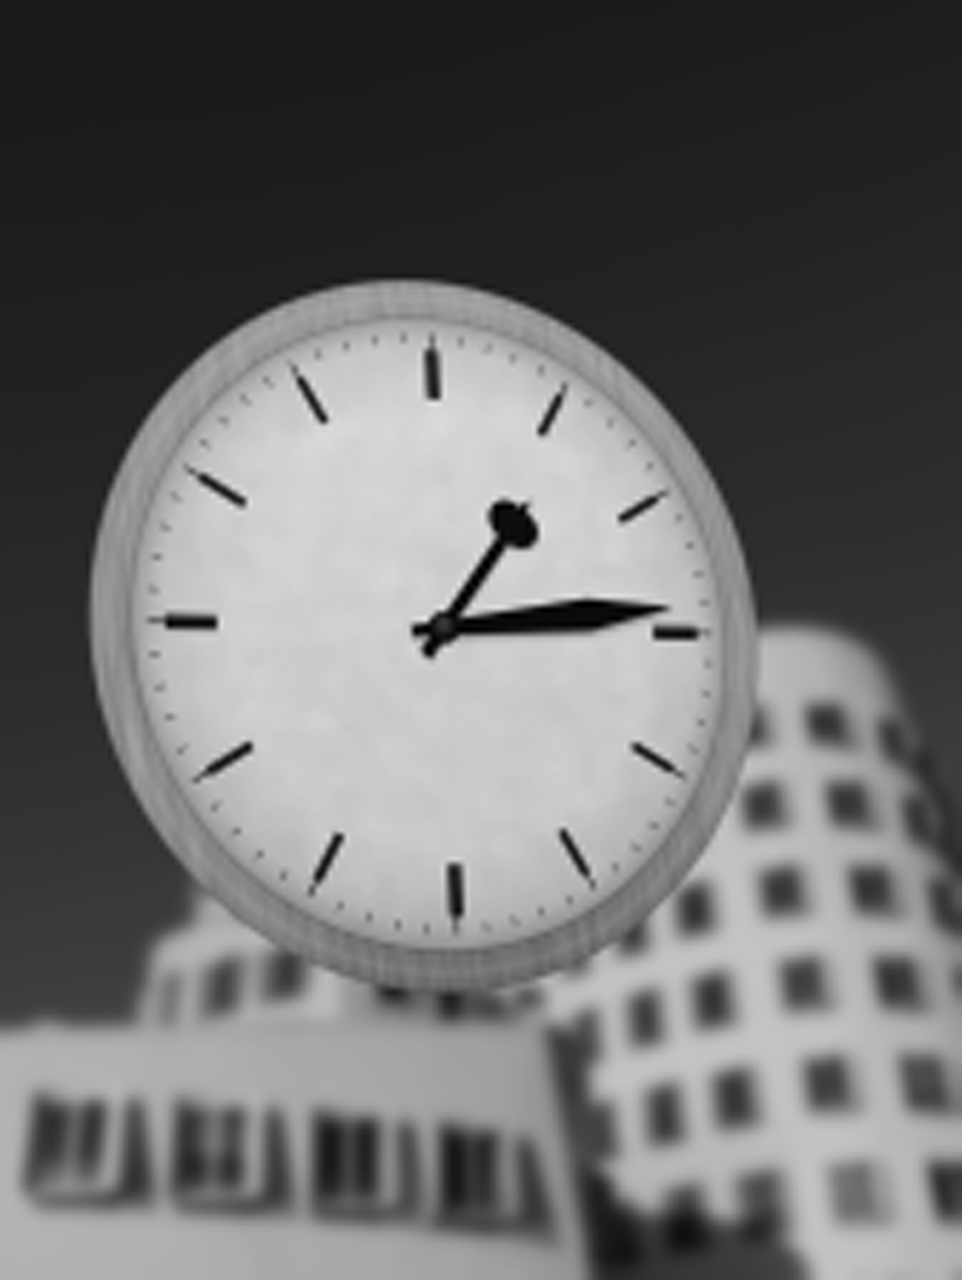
1 h 14 min
